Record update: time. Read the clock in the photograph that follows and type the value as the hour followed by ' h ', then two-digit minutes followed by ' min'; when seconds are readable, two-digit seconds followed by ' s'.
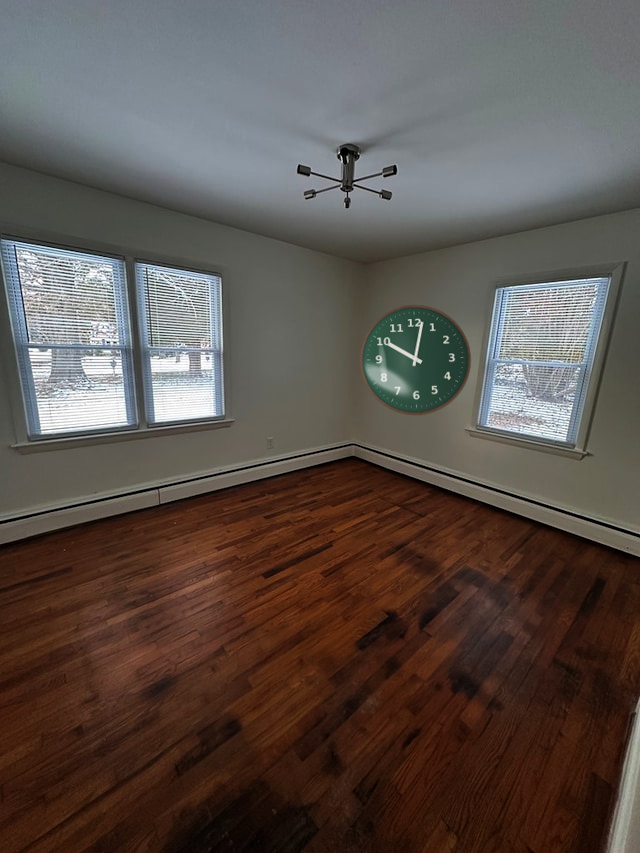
10 h 02 min
